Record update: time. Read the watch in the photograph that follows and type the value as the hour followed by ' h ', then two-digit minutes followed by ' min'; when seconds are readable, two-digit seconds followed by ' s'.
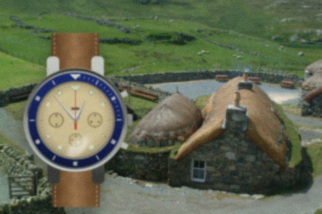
12 h 53 min
